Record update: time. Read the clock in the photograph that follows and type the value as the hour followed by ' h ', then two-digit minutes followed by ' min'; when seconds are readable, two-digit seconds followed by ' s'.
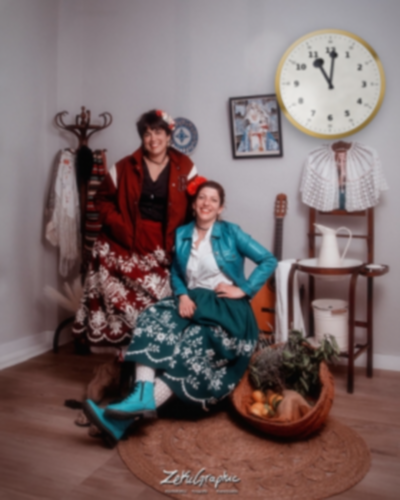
11 h 01 min
